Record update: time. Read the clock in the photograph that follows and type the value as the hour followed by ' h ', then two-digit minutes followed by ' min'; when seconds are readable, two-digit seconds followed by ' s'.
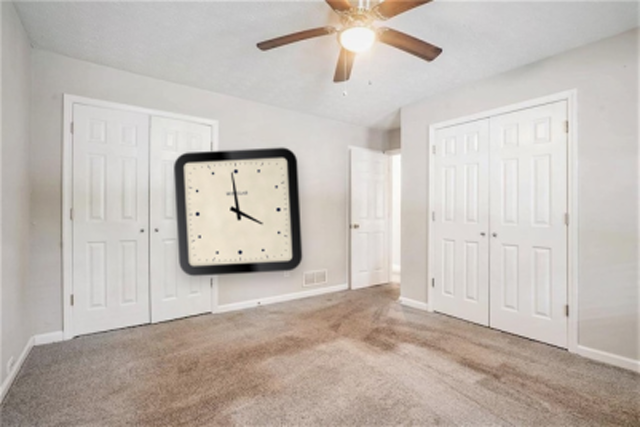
3 h 59 min
